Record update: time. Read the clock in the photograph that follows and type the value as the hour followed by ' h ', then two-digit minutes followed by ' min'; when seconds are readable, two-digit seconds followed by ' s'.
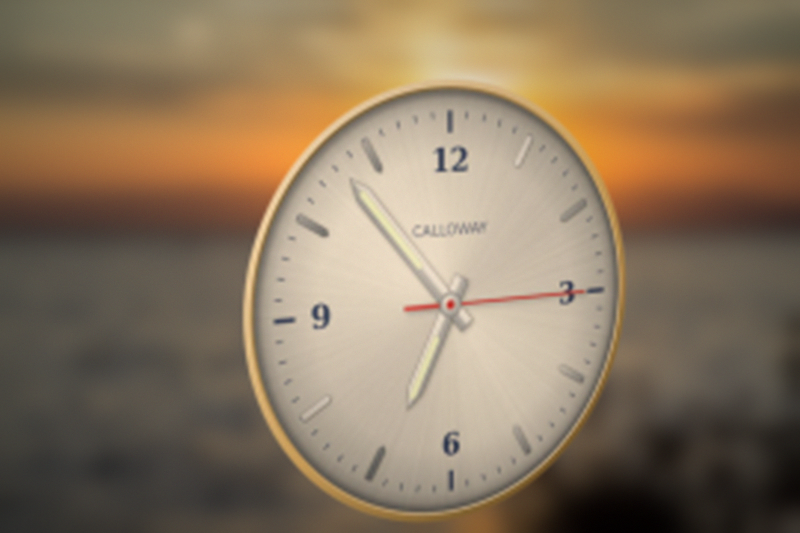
6 h 53 min 15 s
